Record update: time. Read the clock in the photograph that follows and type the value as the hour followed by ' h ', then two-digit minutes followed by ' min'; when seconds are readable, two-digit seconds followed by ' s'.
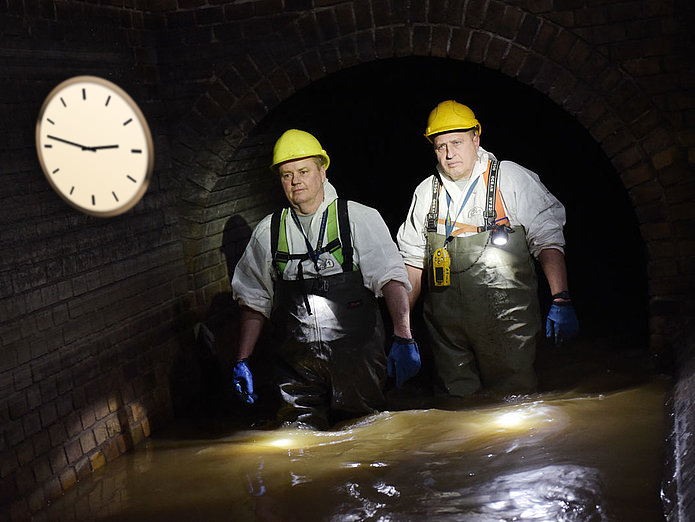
2 h 47 min
